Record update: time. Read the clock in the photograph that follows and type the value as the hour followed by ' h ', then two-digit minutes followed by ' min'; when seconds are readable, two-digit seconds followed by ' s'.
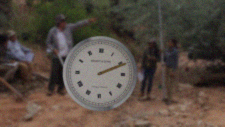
2 h 11 min
